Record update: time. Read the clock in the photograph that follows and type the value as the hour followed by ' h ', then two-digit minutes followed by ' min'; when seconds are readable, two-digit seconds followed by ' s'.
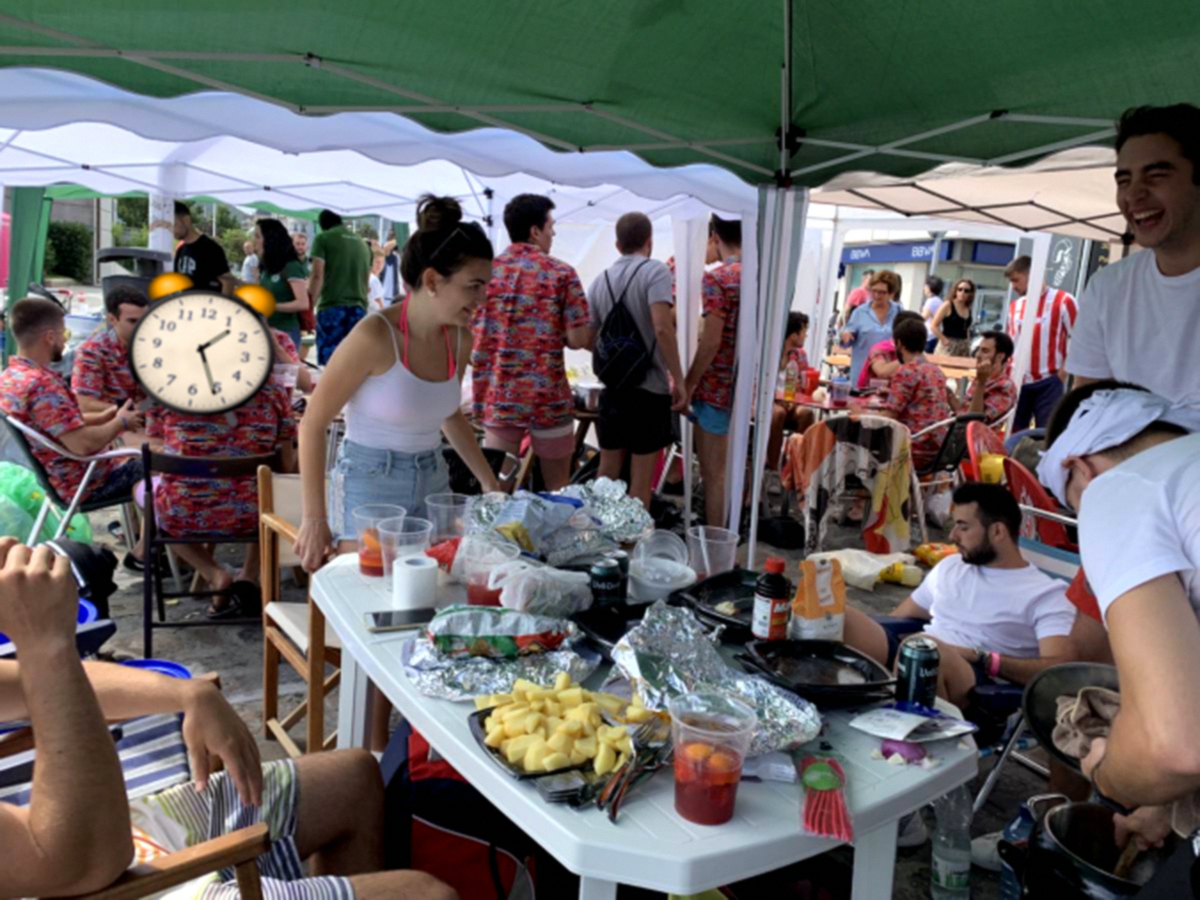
1 h 26 min
